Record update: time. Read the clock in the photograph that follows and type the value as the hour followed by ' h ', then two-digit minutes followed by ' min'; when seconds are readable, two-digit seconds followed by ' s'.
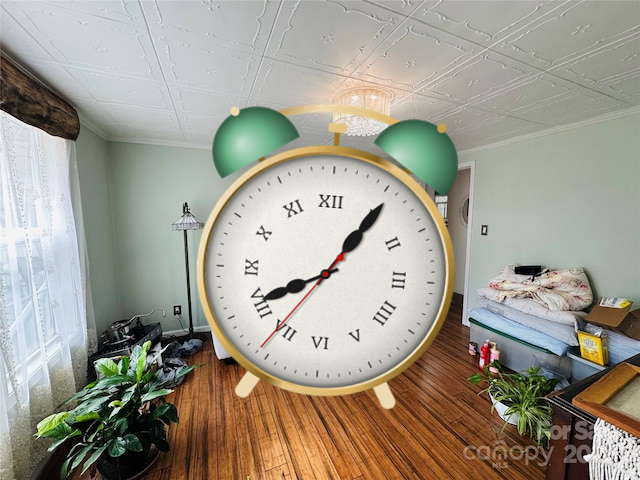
8 h 05 min 36 s
